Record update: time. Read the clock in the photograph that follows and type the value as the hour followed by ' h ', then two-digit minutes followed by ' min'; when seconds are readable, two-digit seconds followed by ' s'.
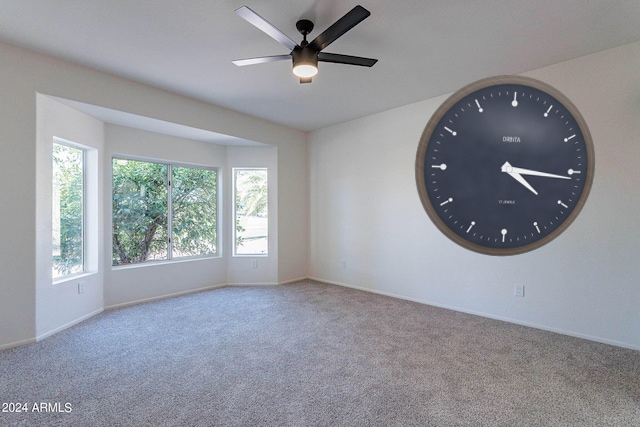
4 h 16 min
